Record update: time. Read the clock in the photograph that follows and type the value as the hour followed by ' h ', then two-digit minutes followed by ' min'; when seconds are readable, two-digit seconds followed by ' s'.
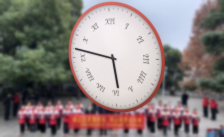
5 h 47 min
